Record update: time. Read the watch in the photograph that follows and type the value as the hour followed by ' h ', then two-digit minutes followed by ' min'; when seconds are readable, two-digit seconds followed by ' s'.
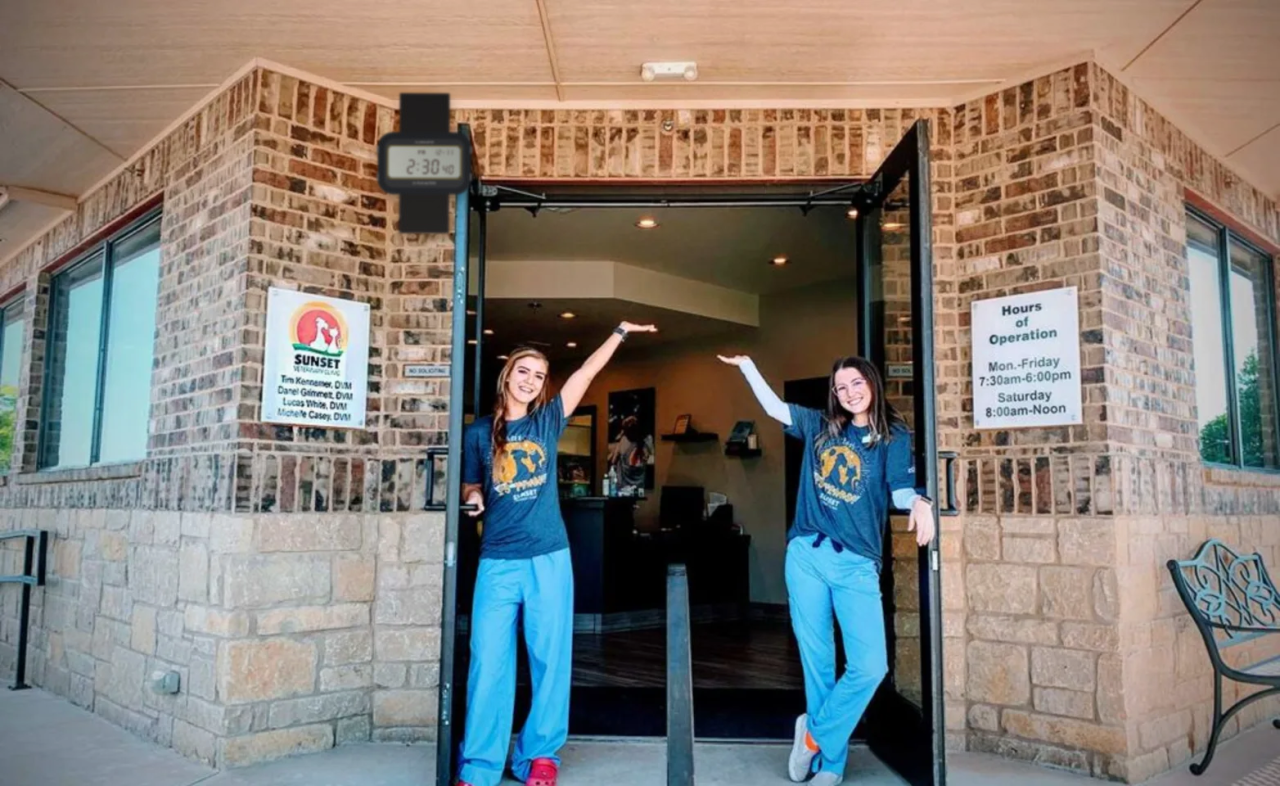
2 h 30 min
